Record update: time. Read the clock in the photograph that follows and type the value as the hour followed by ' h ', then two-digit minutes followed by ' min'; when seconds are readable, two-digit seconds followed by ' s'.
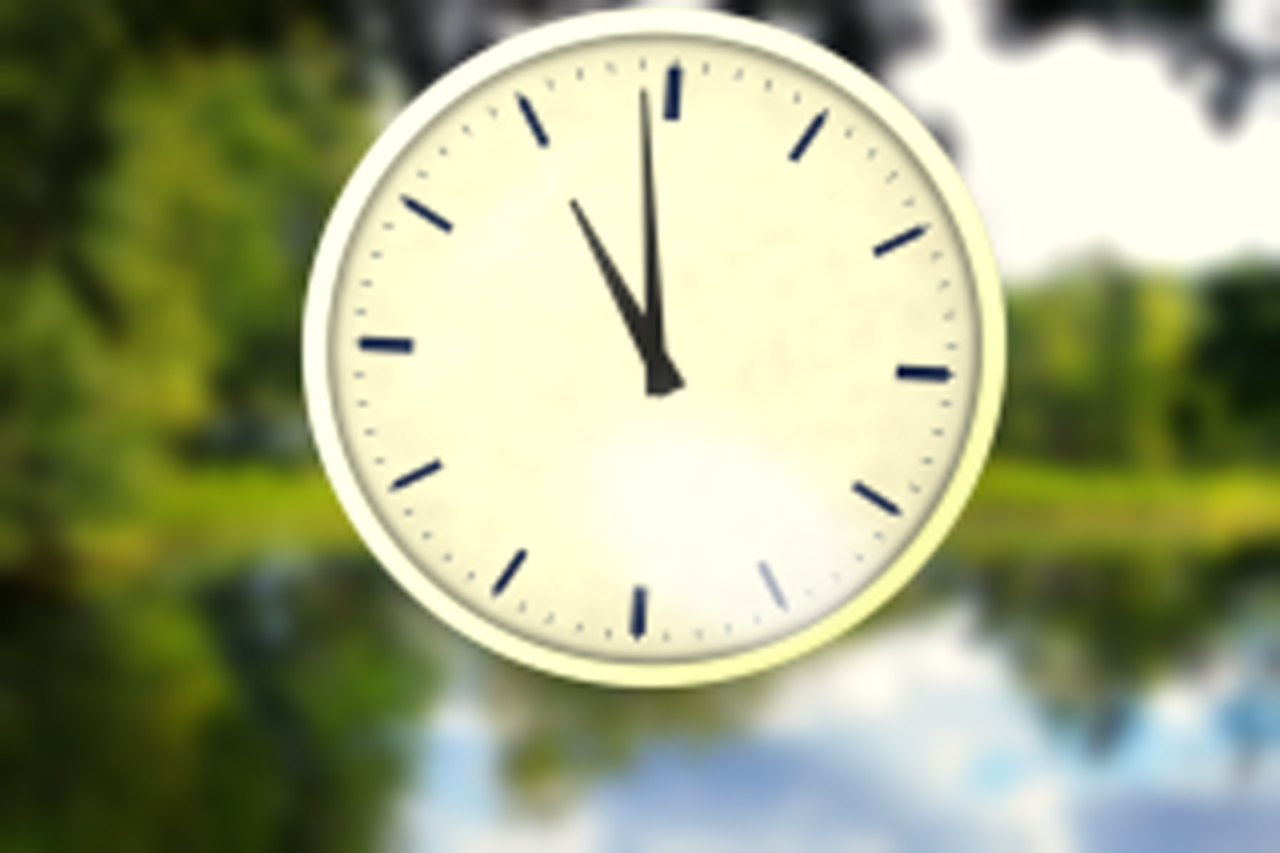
10 h 59 min
